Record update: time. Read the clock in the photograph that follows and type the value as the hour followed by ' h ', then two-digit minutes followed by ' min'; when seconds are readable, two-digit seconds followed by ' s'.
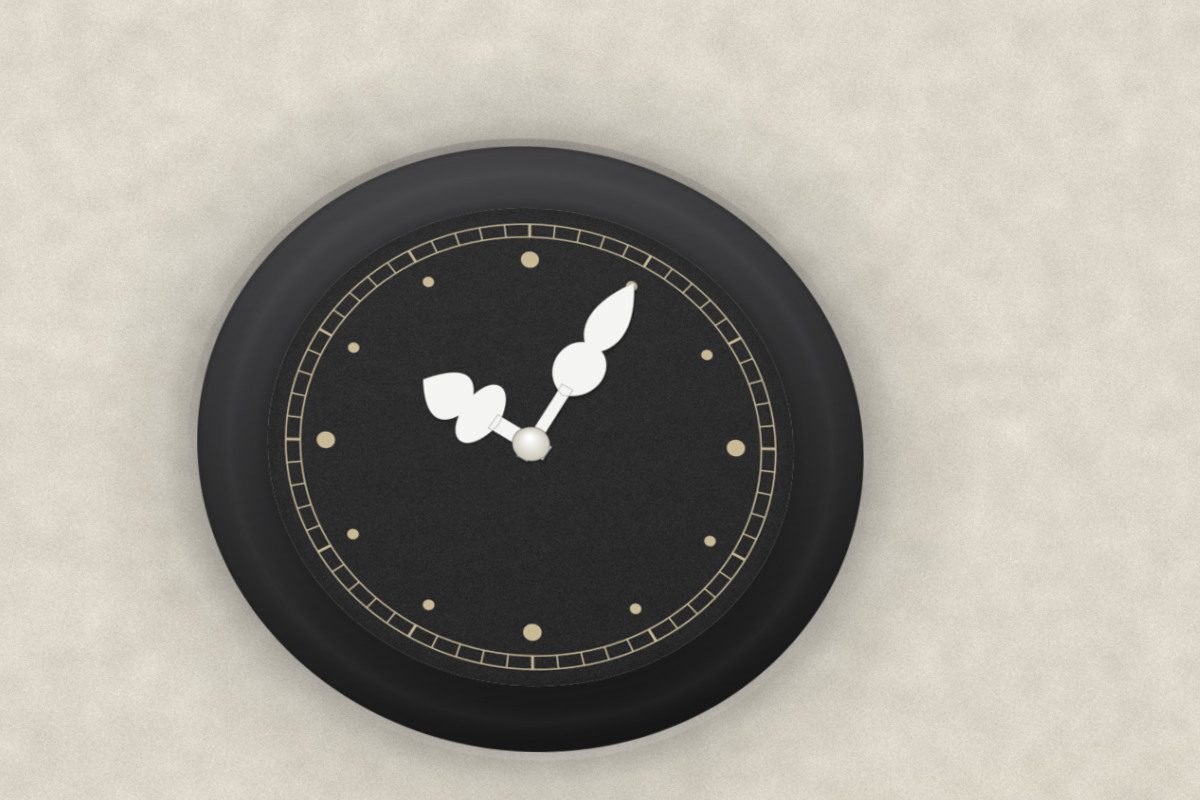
10 h 05 min
